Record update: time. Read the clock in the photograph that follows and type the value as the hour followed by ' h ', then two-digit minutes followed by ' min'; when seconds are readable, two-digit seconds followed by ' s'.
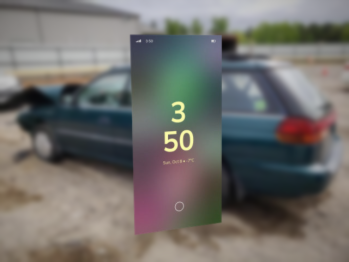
3 h 50 min
